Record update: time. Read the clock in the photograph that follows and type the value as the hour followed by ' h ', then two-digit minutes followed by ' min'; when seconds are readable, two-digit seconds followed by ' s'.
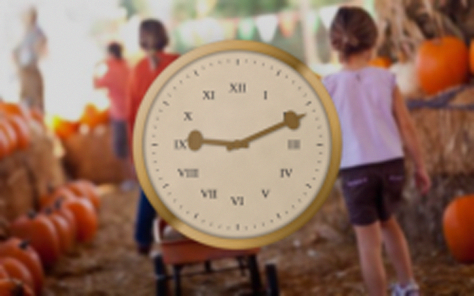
9 h 11 min
